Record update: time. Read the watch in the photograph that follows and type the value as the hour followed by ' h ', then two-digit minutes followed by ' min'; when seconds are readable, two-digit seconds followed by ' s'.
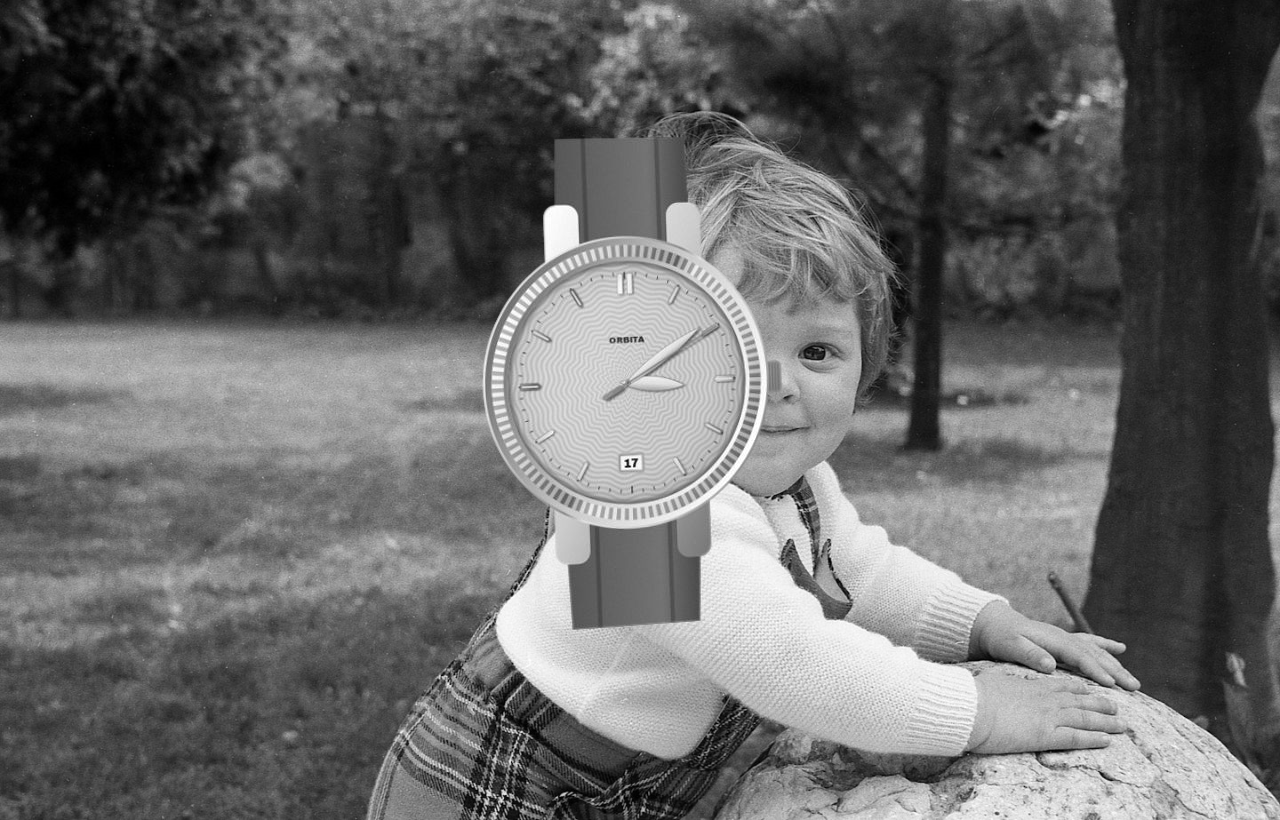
3 h 09 min 10 s
